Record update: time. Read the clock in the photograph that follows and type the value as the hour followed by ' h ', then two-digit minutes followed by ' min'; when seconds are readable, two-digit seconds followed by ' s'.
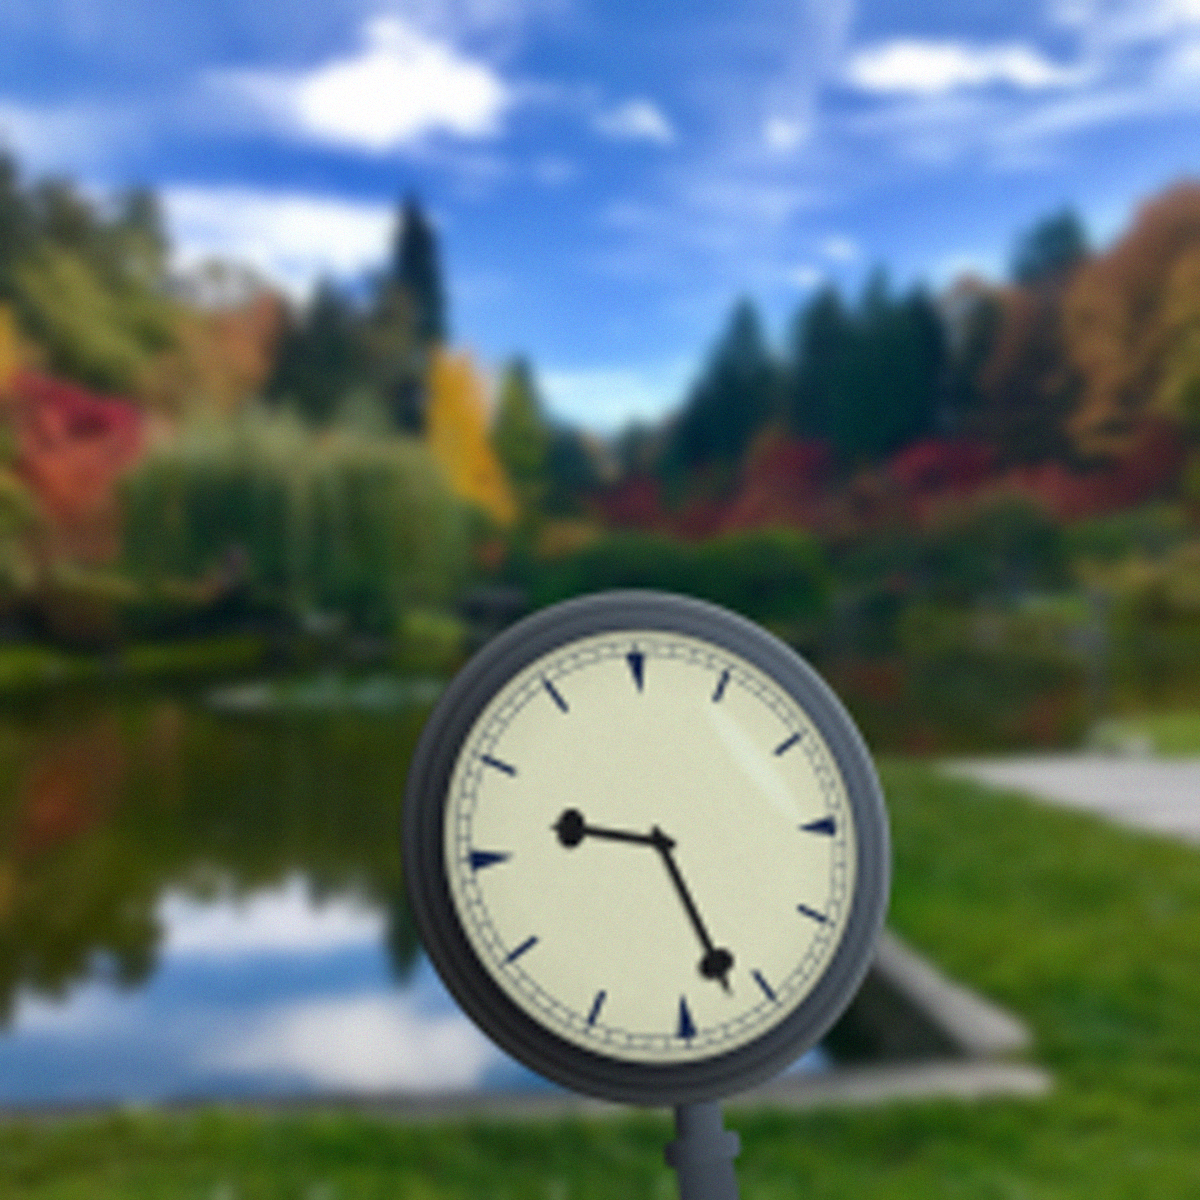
9 h 27 min
